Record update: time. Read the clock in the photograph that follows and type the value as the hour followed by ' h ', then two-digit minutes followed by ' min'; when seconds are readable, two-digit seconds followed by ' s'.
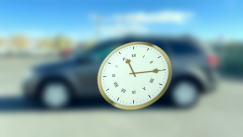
11 h 15 min
